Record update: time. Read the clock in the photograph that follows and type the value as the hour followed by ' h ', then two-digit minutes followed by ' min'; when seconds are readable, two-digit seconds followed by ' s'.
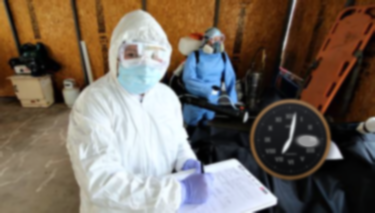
7 h 02 min
